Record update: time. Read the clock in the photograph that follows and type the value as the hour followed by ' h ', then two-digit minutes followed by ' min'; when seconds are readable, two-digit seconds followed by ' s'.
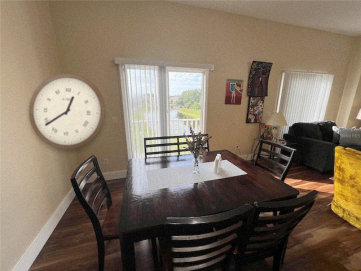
12 h 39 min
